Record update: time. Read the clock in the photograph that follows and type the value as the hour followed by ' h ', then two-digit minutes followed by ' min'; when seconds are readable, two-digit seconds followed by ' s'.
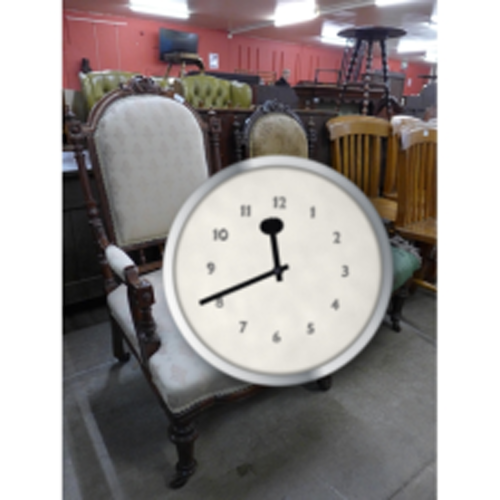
11 h 41 min
